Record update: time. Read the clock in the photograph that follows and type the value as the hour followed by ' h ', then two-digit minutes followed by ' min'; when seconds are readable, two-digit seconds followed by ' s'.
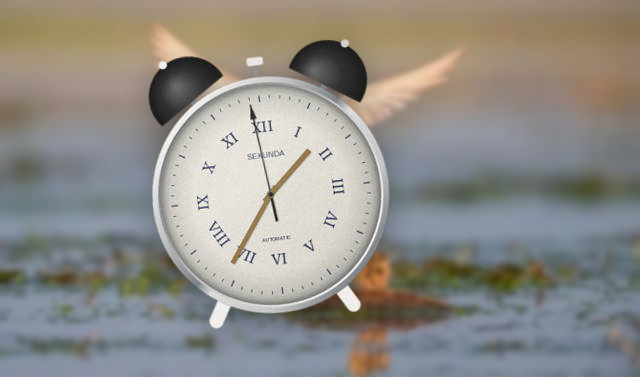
1 h 35 min 59 s
